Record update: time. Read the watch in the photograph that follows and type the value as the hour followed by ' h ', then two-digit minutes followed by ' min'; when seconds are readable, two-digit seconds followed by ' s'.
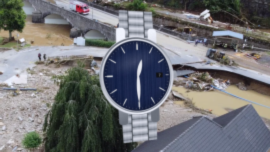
12 h 30 min
